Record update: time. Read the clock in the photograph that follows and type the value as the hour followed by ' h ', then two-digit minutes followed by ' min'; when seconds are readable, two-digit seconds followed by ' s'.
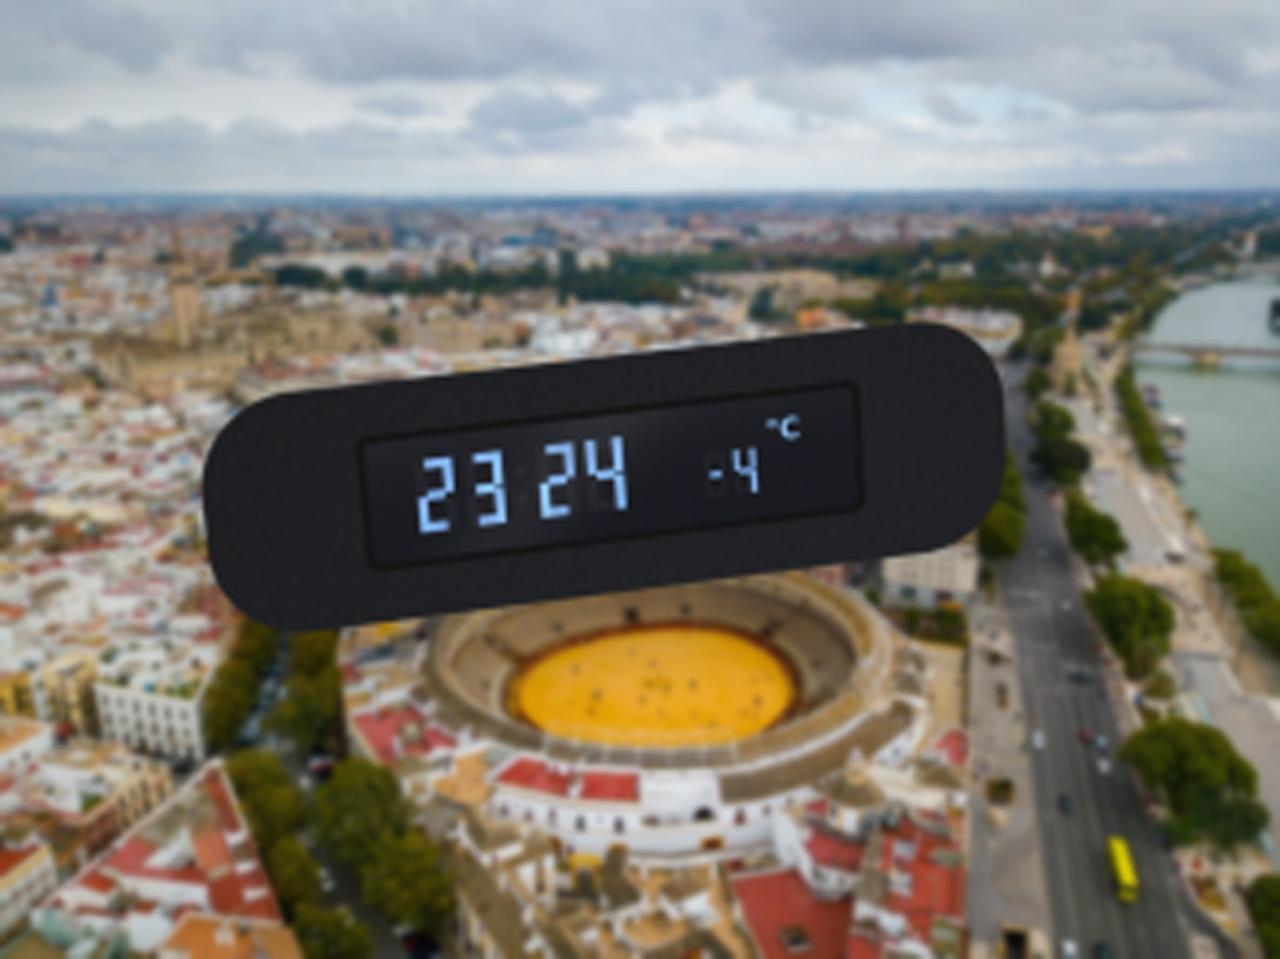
23 h 24 min
